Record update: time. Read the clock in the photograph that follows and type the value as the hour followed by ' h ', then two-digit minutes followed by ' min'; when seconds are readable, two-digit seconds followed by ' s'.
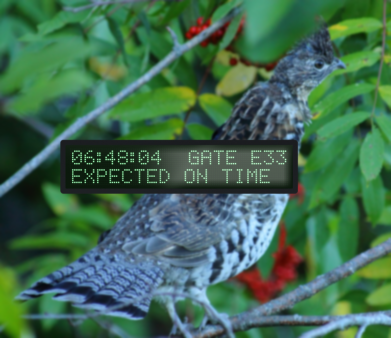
6 h 48 min 04 s
